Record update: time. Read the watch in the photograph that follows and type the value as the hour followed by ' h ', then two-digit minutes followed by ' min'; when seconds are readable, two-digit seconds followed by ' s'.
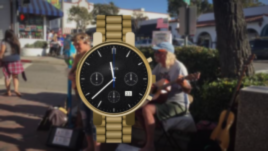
11 h 38 min
